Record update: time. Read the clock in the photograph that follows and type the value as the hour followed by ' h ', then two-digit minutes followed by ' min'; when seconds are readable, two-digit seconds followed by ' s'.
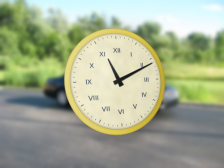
11 h 11 min
